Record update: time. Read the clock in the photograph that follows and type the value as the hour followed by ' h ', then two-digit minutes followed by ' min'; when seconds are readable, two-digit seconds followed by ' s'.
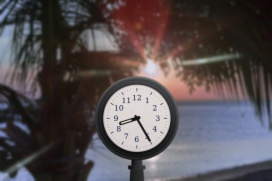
8 h 25 min
